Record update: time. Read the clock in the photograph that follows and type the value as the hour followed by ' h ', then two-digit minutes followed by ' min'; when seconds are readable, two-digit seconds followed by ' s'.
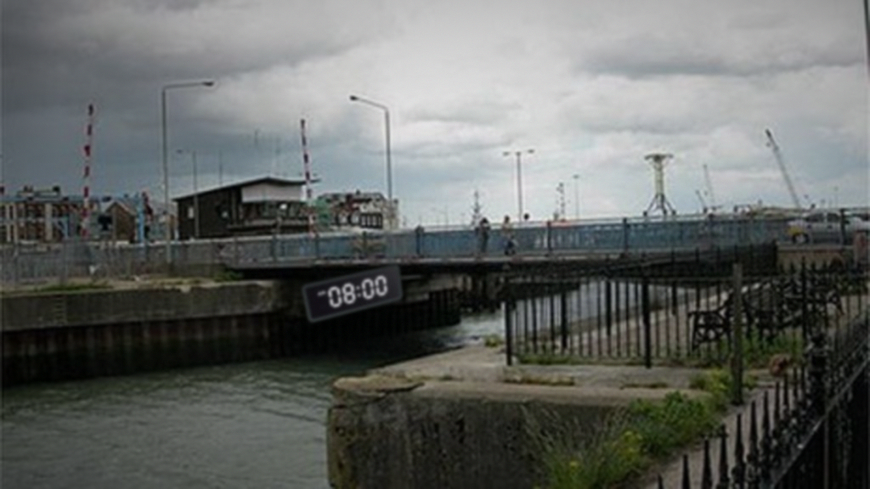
8 h 00 min
